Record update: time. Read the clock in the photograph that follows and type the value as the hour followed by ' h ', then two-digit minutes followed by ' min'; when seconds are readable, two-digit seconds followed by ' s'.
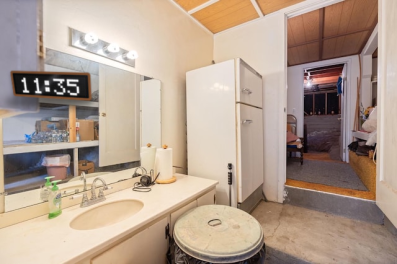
11 h 35 min
